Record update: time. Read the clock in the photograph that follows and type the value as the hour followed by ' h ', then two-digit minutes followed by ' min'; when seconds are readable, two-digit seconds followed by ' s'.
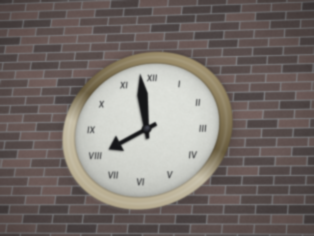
7 h 58 min
